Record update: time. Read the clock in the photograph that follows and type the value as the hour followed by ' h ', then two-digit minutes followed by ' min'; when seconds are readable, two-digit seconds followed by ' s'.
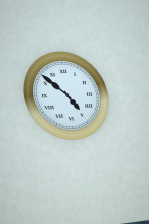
4 h 52 min
